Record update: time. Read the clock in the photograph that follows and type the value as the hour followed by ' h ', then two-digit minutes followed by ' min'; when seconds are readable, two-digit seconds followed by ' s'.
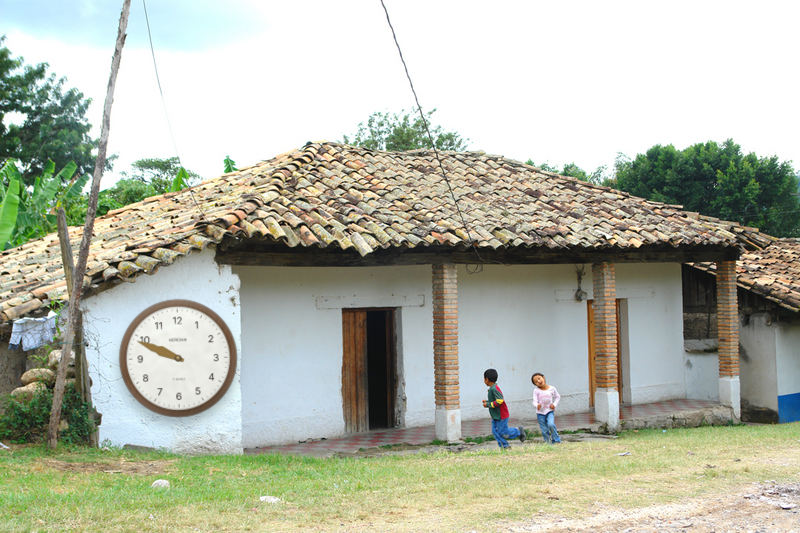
9 h 49 min
